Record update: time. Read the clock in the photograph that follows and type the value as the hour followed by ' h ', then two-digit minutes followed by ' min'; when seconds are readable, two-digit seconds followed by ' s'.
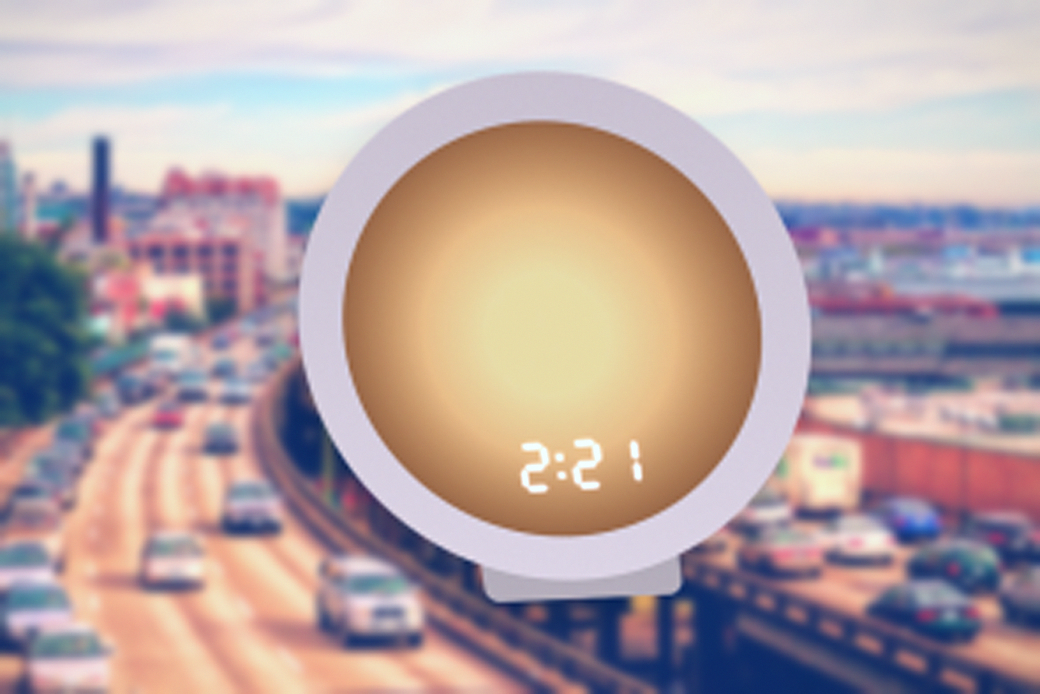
2 h 21 min
